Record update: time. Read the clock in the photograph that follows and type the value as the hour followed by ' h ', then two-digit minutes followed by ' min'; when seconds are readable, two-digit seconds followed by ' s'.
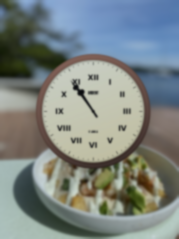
10 h 54 min
